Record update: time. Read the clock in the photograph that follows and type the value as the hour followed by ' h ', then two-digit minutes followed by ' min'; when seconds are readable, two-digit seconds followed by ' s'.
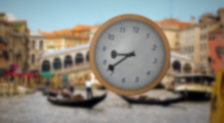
8 h 37 min
